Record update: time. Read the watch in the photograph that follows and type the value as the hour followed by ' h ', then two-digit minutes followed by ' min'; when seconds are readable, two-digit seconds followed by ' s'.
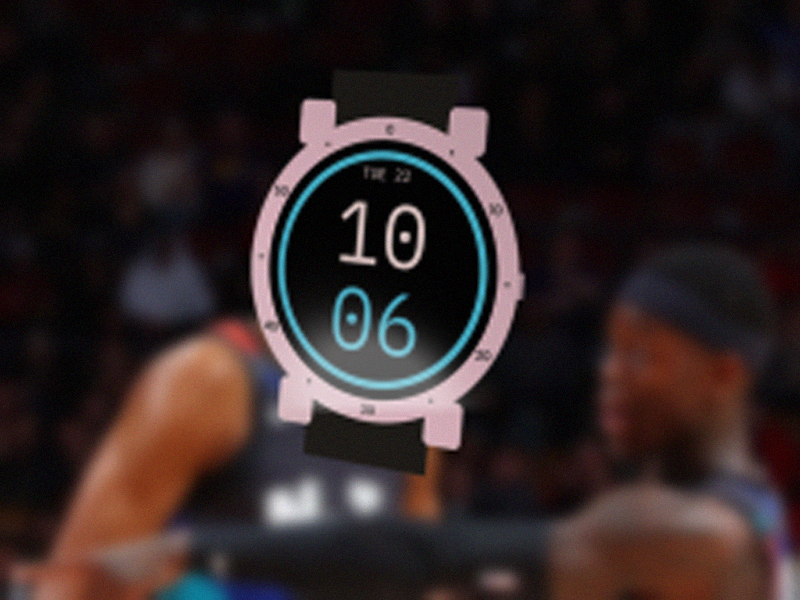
10 h 06 min
